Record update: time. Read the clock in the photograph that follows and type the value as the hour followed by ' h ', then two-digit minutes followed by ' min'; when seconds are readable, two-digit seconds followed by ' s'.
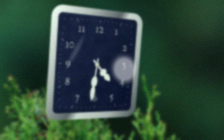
4 h 31 min
